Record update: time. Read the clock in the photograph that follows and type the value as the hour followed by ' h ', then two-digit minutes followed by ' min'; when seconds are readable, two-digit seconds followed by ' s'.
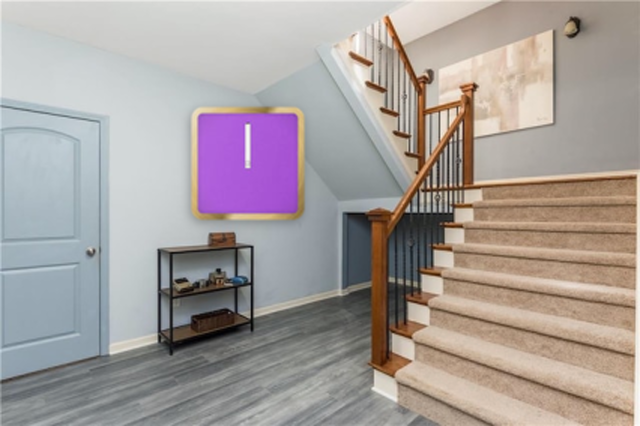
12 h 00 min
